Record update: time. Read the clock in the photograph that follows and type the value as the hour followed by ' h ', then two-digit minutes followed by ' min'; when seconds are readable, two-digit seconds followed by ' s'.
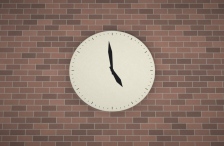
4 h 59 min
